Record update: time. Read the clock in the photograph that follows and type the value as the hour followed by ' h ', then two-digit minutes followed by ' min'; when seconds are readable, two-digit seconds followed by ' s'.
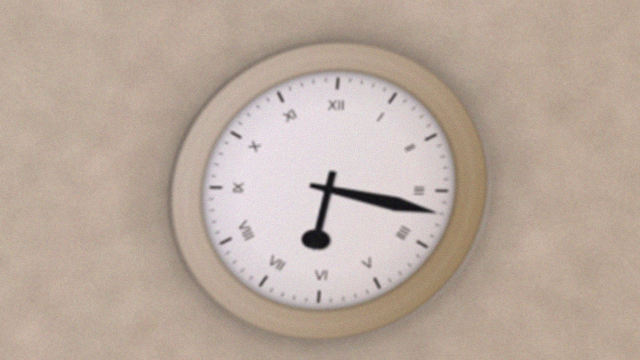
6 h 17 min
